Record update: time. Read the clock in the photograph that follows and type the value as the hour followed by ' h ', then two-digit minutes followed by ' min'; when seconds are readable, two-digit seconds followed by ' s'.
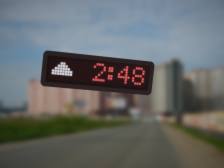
2 h 48 min
